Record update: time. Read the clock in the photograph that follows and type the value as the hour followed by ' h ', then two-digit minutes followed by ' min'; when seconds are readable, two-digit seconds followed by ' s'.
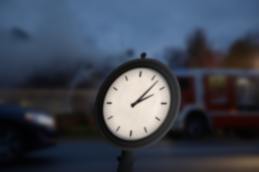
2 h 07 min
